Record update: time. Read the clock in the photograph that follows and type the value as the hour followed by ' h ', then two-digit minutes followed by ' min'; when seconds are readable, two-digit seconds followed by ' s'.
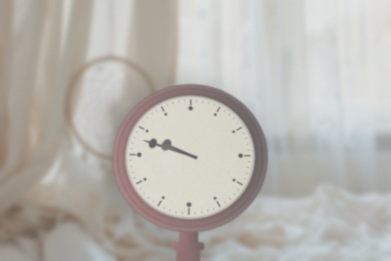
9 h 48 min
